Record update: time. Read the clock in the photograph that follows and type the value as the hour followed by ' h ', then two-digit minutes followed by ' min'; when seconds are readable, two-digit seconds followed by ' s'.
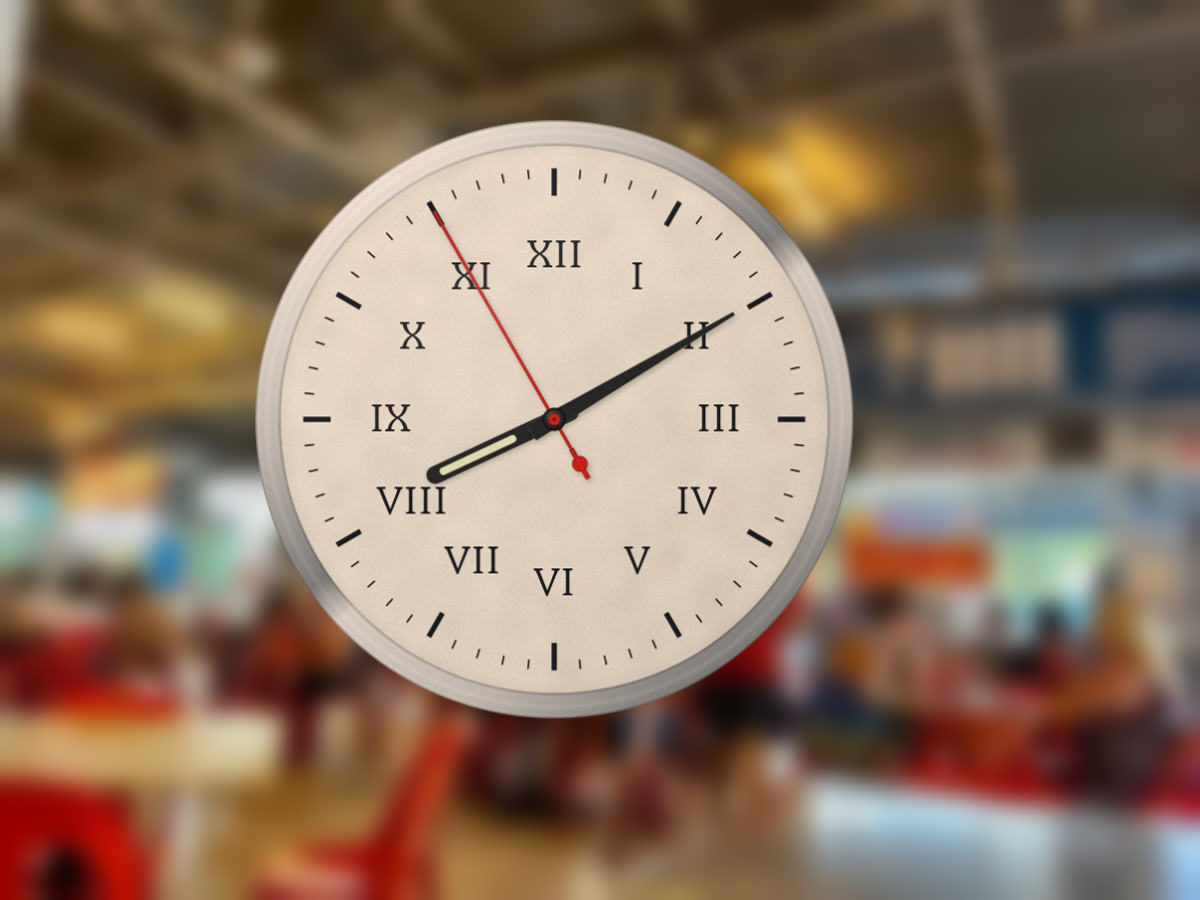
8 h 09 min 55 s
